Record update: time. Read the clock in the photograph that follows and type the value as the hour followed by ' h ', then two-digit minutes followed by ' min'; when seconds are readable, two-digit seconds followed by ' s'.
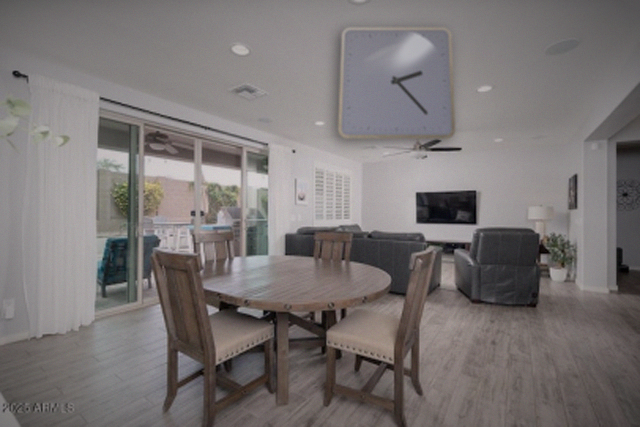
2 h 23 min
